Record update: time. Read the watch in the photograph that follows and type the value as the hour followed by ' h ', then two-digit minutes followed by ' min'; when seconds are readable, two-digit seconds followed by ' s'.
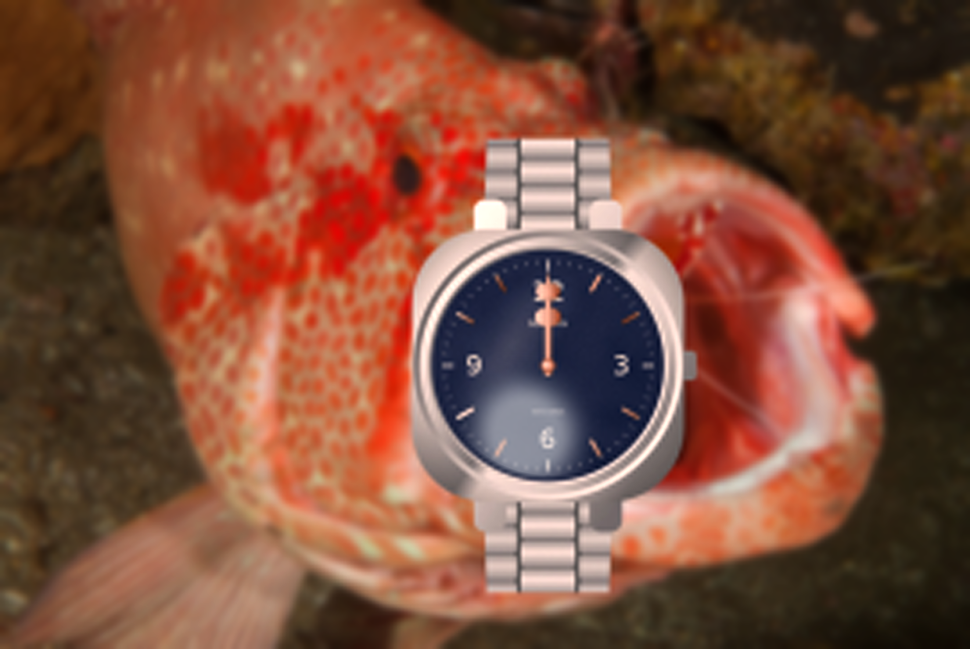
12 h 00 min
